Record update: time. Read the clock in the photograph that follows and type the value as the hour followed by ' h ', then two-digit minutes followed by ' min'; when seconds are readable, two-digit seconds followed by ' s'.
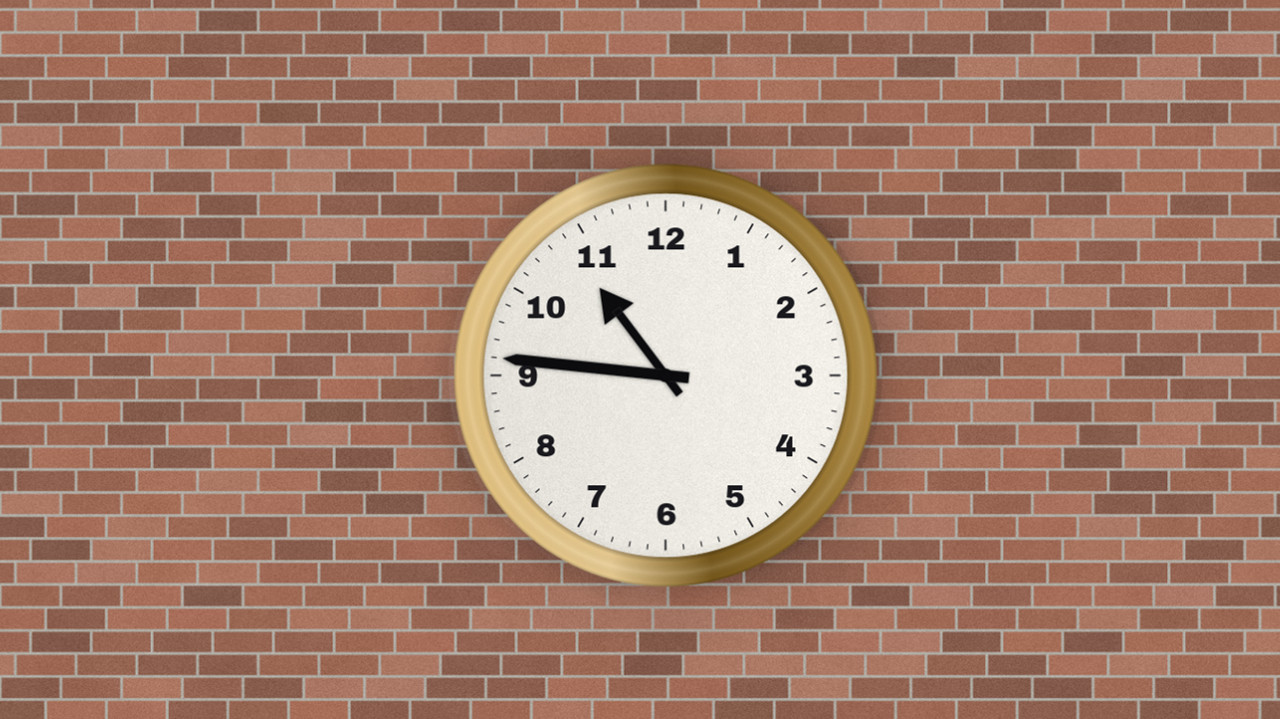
10 h 46 min
